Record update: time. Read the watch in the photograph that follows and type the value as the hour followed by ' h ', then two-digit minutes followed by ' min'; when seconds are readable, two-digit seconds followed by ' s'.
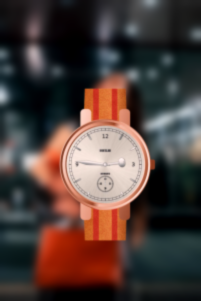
2 h 46 min
